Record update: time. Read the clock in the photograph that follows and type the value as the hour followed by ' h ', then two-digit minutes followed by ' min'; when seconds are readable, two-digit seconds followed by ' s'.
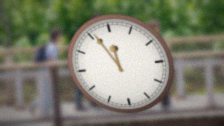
11 h 56 min
